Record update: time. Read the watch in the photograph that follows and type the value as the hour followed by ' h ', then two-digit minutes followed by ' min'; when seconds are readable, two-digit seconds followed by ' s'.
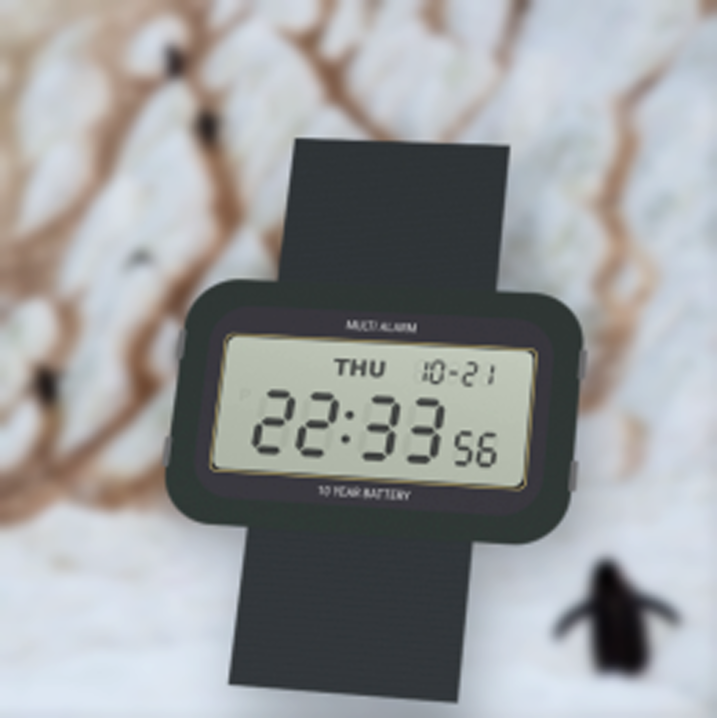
22 h 33 min 56 s
